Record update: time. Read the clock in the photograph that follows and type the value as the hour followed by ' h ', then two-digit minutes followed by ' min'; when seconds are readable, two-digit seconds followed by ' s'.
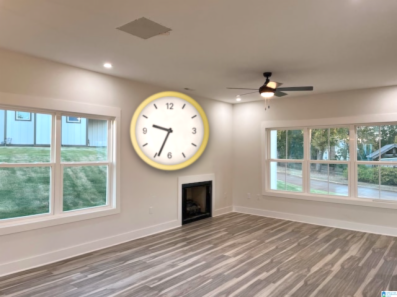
9 h 34 min
